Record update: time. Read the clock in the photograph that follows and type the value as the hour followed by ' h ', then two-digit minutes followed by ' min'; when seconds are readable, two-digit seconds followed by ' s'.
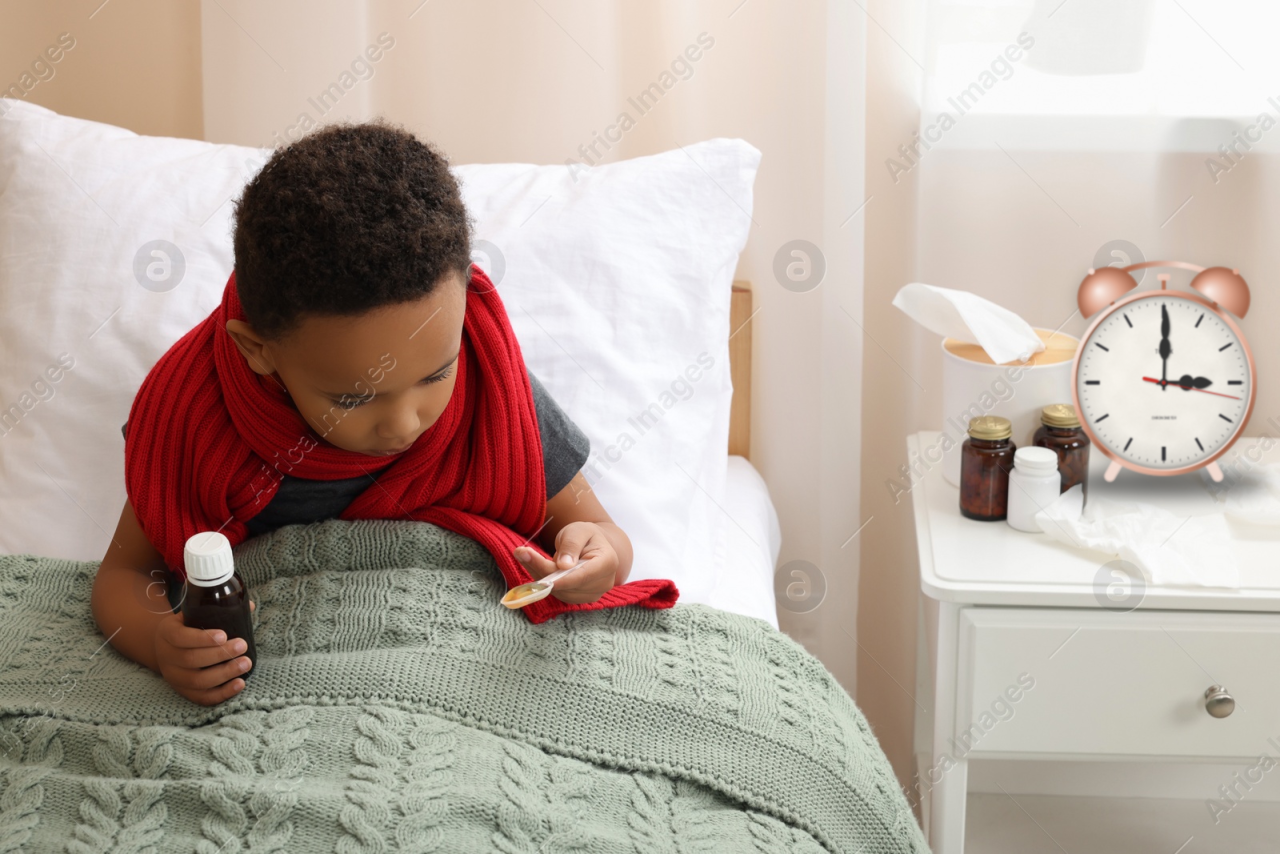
3 h 00 min 17 s
